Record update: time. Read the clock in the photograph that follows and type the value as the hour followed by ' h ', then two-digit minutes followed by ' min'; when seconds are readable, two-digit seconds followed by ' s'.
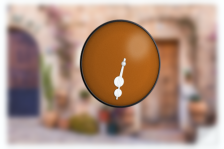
6 h 32 min
